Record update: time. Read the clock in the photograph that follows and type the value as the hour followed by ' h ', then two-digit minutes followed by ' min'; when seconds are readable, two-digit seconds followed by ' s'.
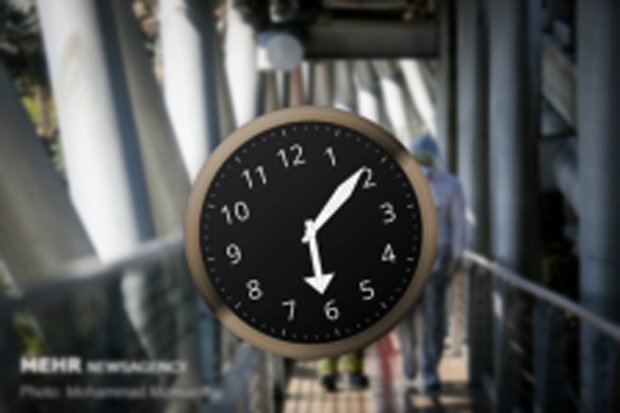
6 h 09 min
